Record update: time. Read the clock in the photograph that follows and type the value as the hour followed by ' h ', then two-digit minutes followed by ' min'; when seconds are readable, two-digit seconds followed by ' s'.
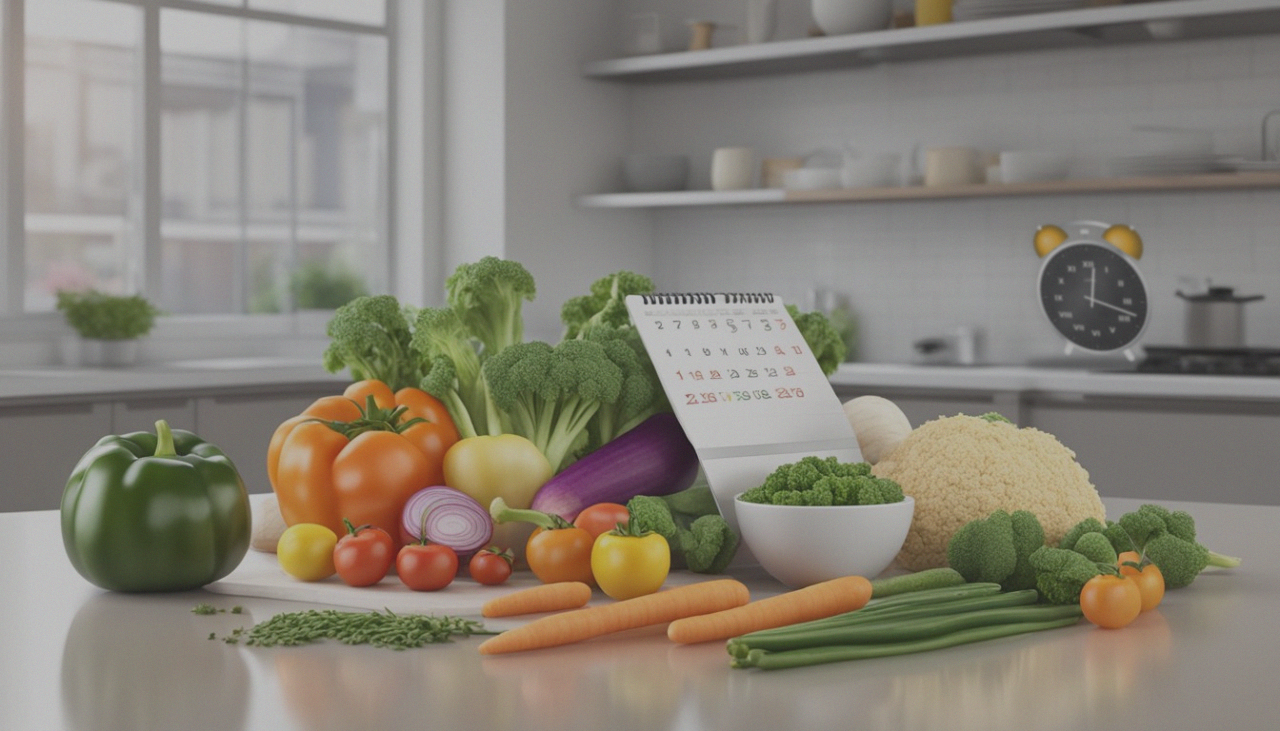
12 h 18 min
